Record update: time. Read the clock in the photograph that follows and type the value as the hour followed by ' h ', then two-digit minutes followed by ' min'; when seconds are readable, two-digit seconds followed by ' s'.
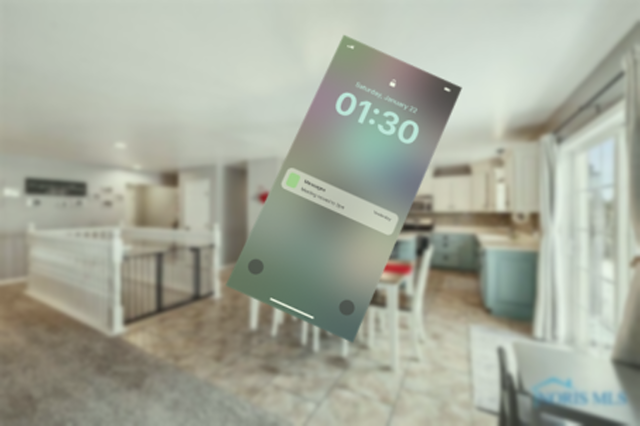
1 h 30 min
